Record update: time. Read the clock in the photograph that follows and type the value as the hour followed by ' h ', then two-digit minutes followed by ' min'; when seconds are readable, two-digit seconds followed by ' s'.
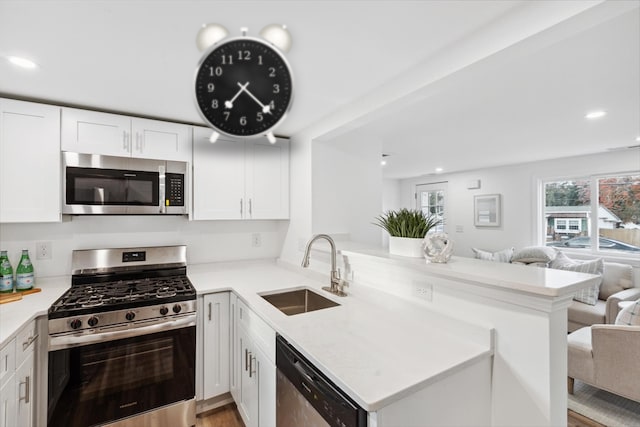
7 h 22 min
